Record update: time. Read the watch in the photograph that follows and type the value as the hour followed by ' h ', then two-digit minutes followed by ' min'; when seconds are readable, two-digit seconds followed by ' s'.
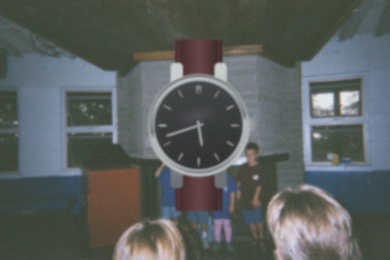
5 h 42 min
